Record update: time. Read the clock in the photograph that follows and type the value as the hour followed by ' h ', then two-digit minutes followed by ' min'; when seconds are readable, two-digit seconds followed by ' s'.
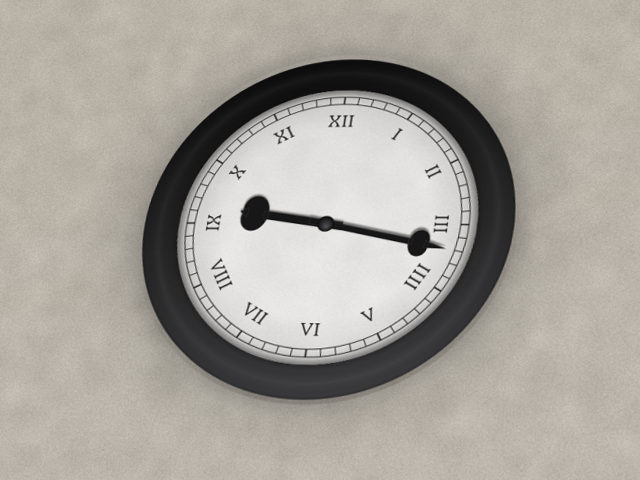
9 h 17 min
